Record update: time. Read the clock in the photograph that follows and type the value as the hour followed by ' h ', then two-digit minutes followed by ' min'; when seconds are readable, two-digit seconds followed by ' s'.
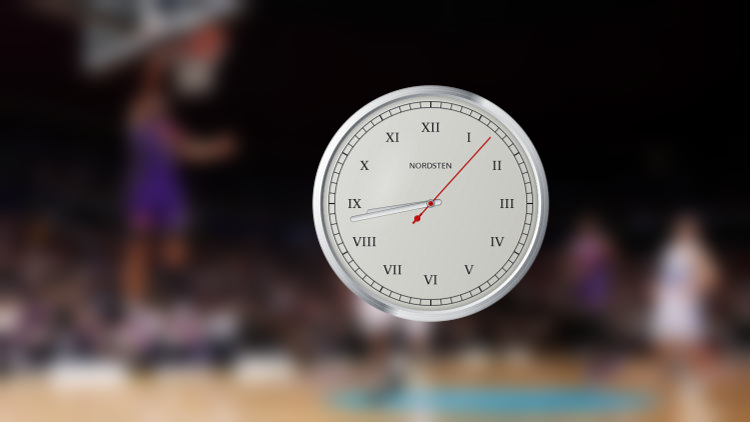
8 h 43 min 07 s
